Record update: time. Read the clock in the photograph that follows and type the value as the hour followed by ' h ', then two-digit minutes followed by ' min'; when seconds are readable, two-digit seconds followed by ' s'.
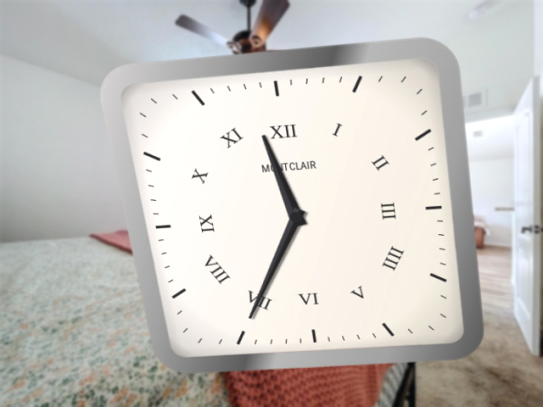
11 h 35 min
